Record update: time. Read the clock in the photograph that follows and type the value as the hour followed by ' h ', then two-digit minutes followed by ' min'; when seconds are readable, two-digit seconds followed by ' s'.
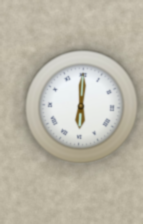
6 h 00 min
